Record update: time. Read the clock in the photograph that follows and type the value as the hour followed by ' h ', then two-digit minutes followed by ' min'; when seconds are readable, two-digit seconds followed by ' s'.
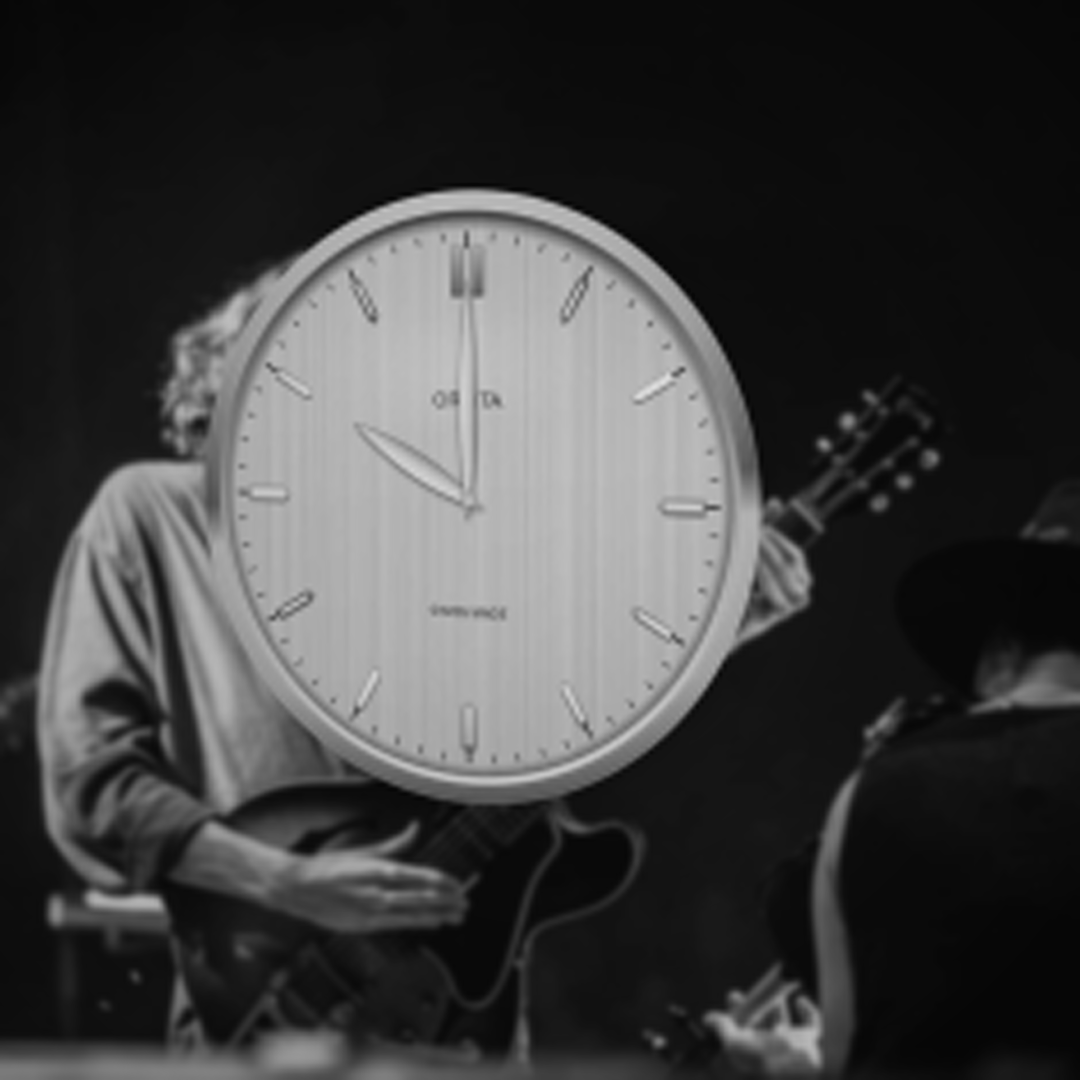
10 h 00 min
